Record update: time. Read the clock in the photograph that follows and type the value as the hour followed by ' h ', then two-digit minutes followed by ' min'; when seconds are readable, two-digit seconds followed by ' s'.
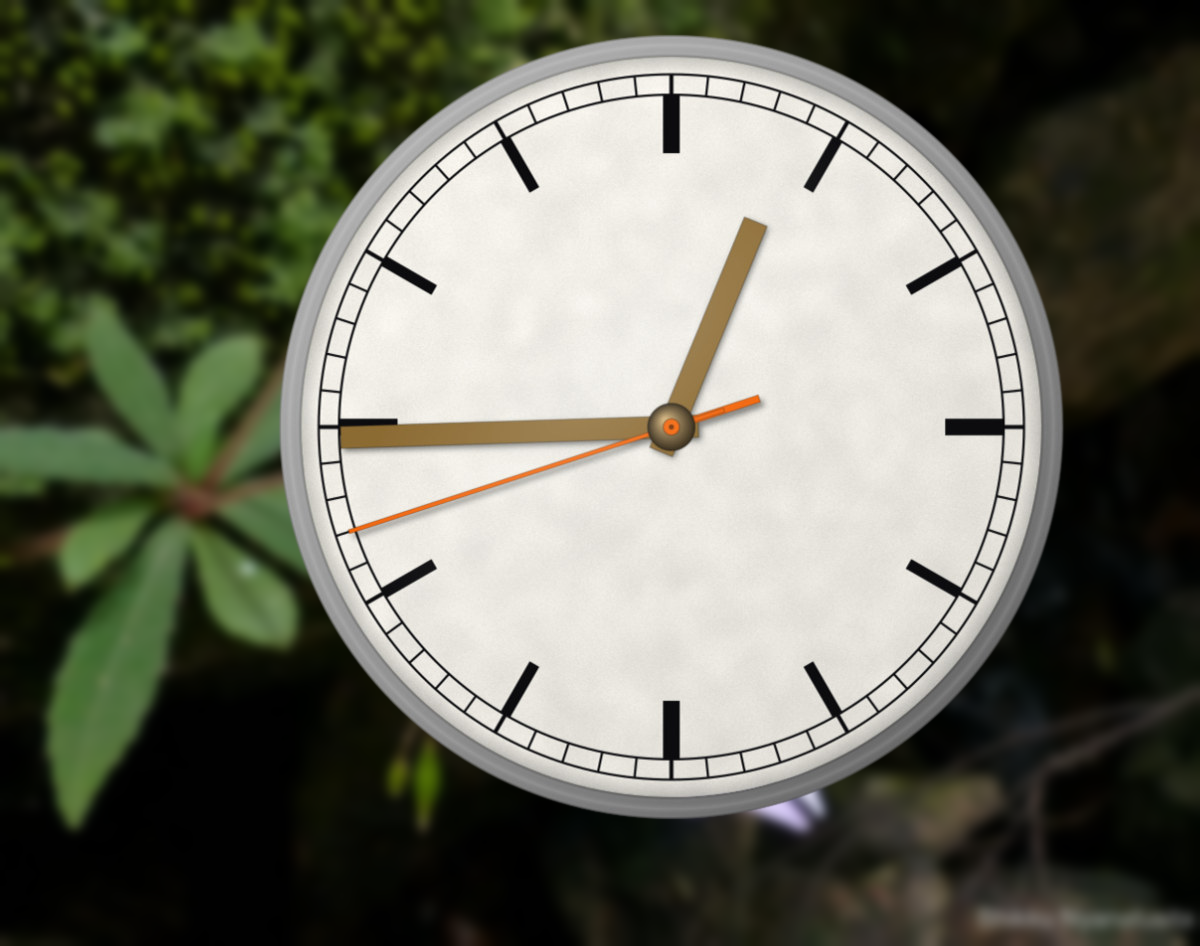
12 h 44 min 42 s
